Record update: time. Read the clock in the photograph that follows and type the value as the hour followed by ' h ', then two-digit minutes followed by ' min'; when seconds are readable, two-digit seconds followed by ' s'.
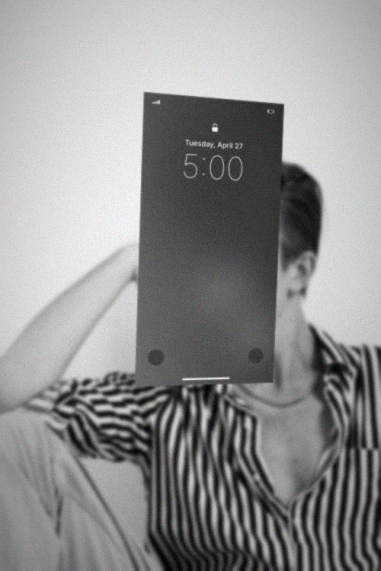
5 h 00 min
